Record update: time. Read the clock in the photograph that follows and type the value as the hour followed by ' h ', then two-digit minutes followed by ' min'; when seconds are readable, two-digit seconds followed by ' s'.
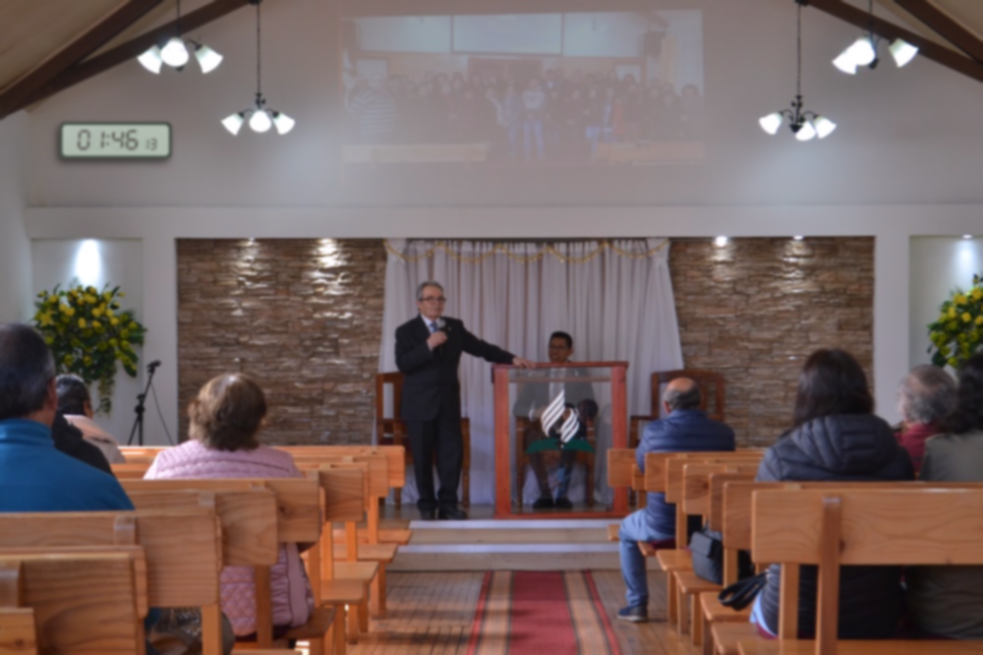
1 h 46 min
